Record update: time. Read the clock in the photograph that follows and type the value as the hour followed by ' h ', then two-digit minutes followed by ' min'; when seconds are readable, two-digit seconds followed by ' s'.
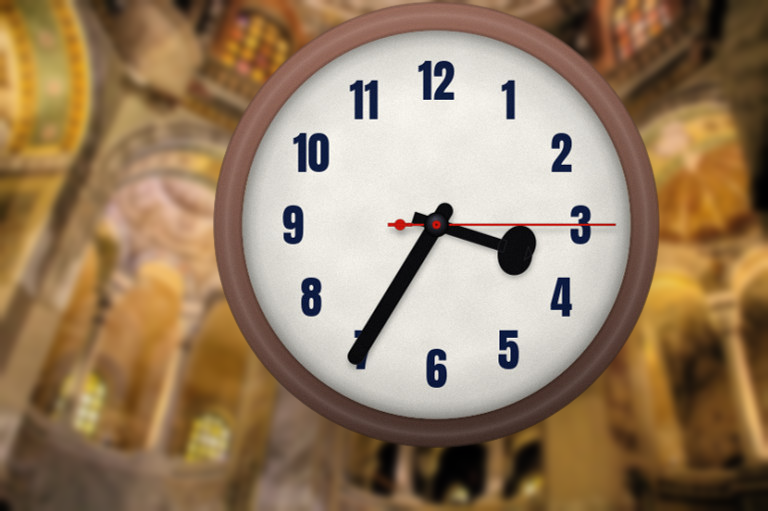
3 h 35 min 15 s
